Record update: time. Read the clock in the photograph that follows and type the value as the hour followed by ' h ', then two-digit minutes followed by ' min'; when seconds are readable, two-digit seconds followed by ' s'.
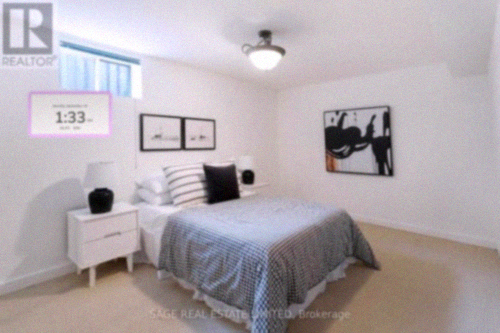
1 h 33 min
